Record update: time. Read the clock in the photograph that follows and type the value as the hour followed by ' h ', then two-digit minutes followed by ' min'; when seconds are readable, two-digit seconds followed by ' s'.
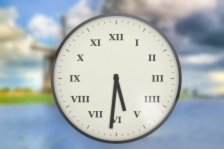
5 h 31 min
